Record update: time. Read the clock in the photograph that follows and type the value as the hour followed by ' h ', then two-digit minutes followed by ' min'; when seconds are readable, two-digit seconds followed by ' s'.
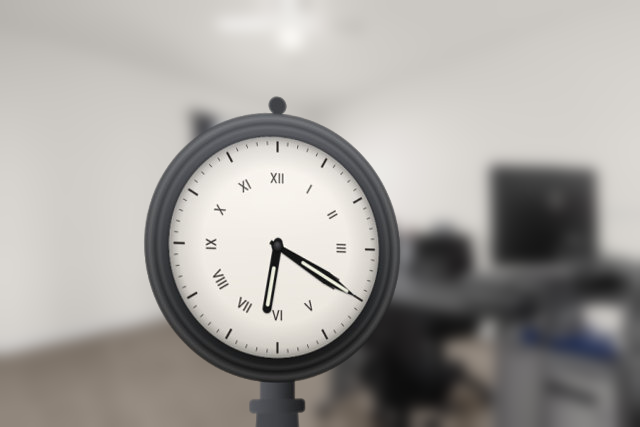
6 h 20 min
